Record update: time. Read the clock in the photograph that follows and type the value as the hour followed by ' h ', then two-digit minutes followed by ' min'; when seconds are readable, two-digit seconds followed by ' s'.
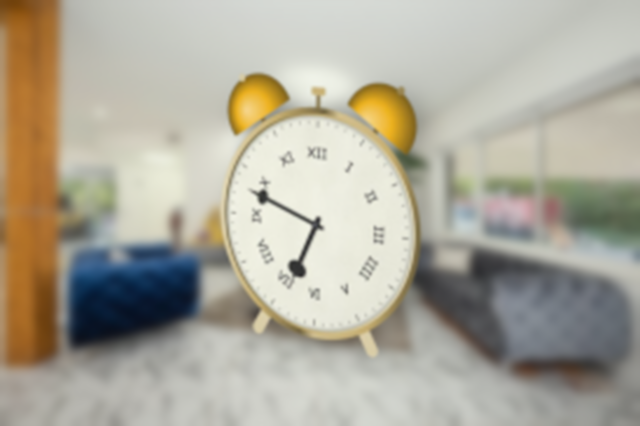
6 h 48 min
